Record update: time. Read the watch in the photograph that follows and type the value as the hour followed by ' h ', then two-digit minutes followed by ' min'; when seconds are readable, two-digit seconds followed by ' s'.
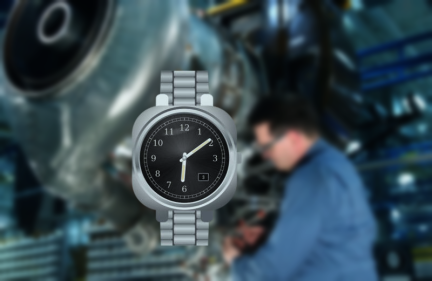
6 h 09 min
